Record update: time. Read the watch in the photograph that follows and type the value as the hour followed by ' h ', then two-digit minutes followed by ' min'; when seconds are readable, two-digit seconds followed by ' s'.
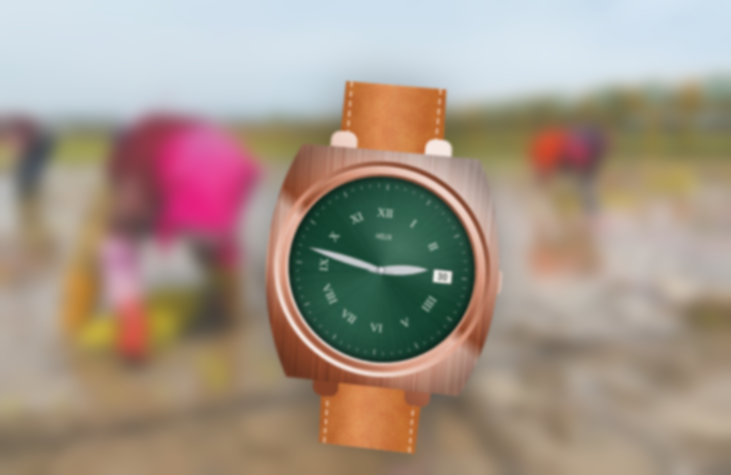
2 h 47 min
